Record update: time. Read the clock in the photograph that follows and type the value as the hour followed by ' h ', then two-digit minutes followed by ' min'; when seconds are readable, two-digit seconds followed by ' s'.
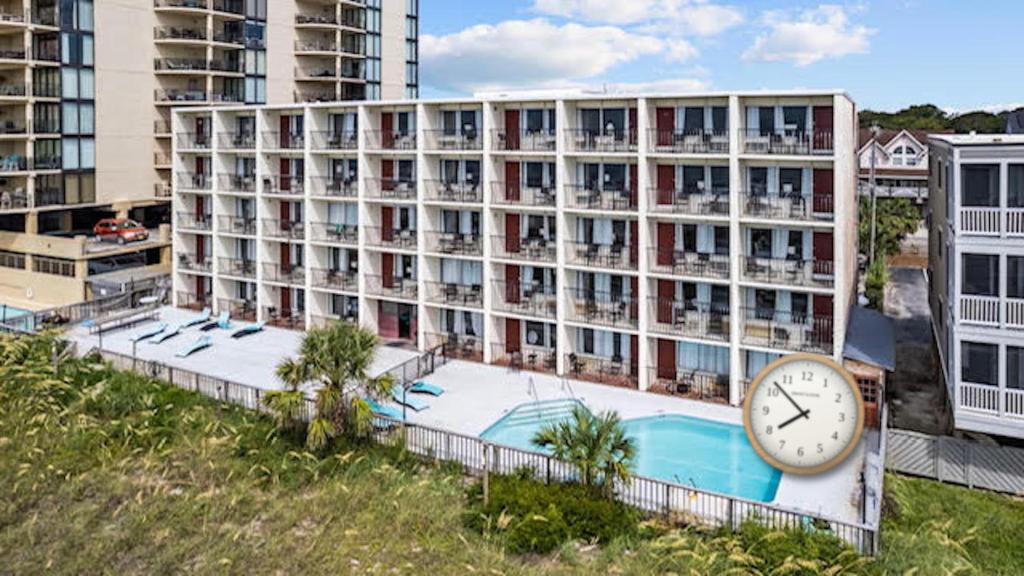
7 h 52 min
